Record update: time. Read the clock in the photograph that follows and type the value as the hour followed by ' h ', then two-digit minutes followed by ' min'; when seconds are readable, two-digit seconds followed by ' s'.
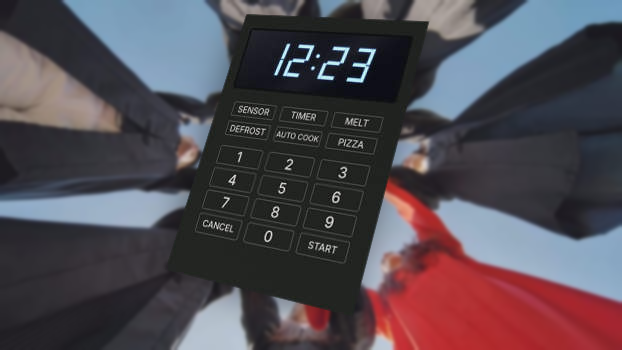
12 h 23 min
